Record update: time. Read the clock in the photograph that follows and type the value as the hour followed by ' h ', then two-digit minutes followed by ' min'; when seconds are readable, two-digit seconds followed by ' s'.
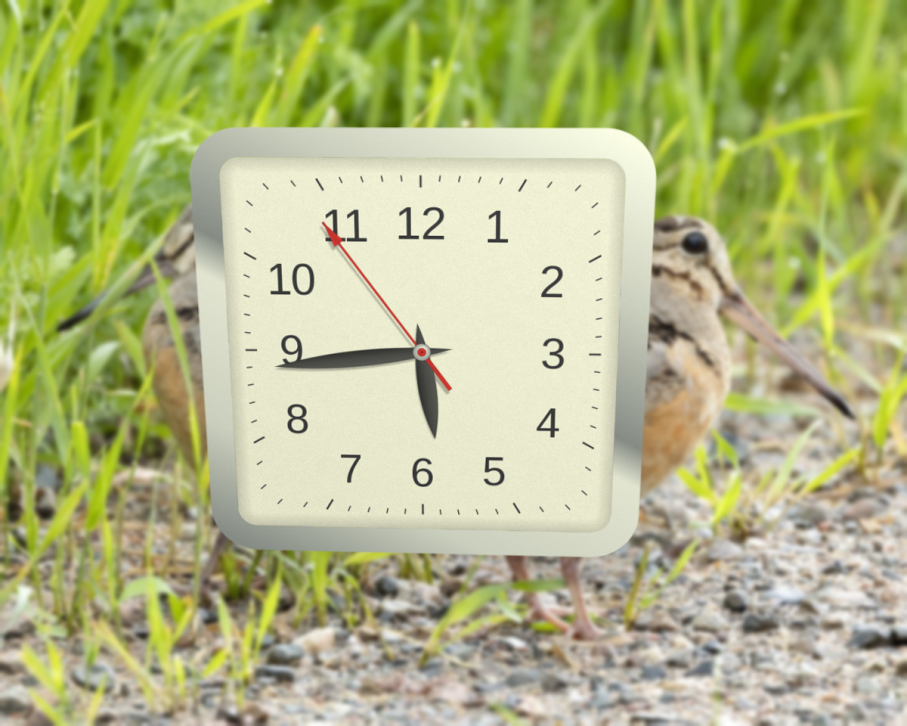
5 h 43 min 54 s
